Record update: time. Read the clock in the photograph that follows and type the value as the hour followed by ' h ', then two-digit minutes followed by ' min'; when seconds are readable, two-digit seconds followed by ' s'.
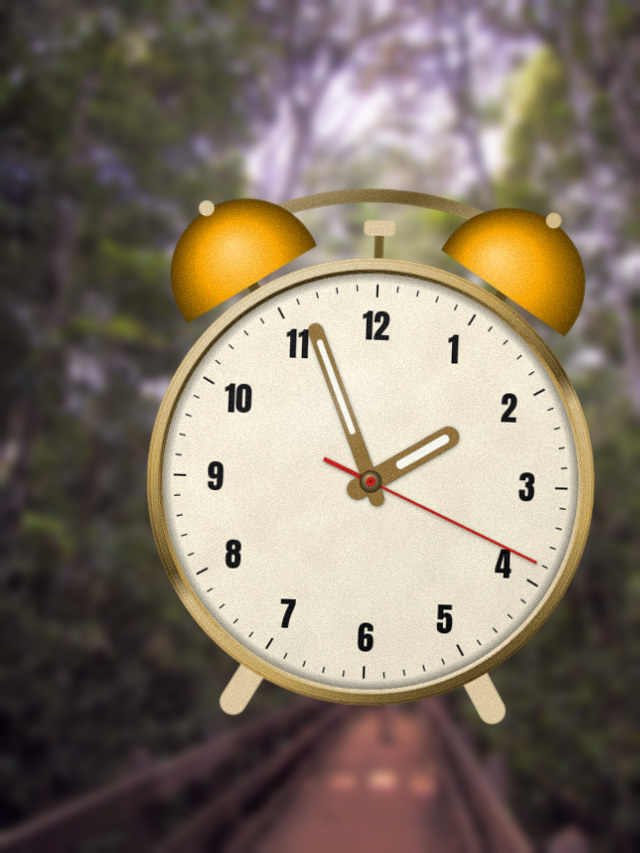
1 h 56 min 19 s
